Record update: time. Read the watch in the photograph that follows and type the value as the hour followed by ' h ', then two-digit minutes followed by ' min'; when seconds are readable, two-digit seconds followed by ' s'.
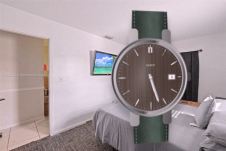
5 h 27 min
